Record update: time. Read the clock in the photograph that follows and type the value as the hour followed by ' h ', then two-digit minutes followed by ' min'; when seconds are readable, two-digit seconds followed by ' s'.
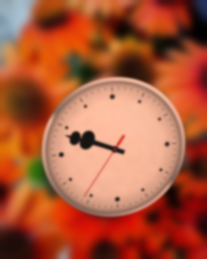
9 h 48 min 36 s
